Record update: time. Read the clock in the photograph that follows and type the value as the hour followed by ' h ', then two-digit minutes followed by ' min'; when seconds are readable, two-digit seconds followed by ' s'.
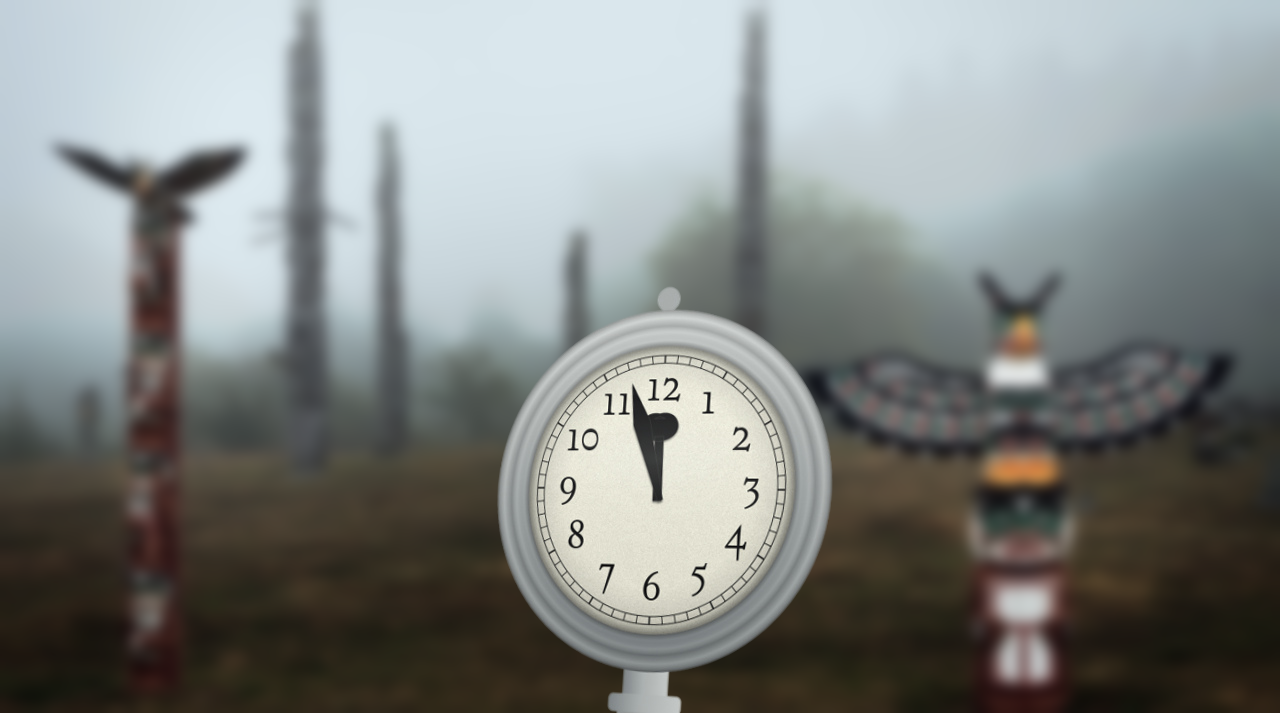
11 h 57 min
